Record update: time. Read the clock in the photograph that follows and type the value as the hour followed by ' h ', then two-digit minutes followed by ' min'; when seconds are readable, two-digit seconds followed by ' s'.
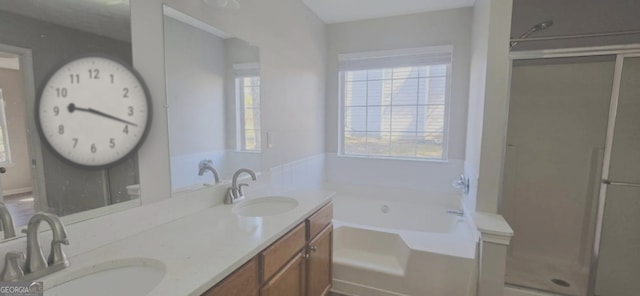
9 h 18 min
